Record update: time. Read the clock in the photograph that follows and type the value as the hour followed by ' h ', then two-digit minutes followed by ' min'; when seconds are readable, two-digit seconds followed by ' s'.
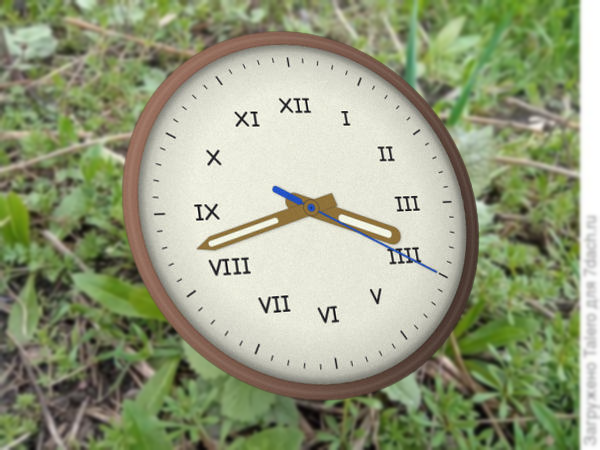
3 h 42 min 20 s
